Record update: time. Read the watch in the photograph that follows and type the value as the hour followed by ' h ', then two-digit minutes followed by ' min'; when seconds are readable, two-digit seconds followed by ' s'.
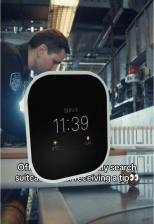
11 h 39 min
